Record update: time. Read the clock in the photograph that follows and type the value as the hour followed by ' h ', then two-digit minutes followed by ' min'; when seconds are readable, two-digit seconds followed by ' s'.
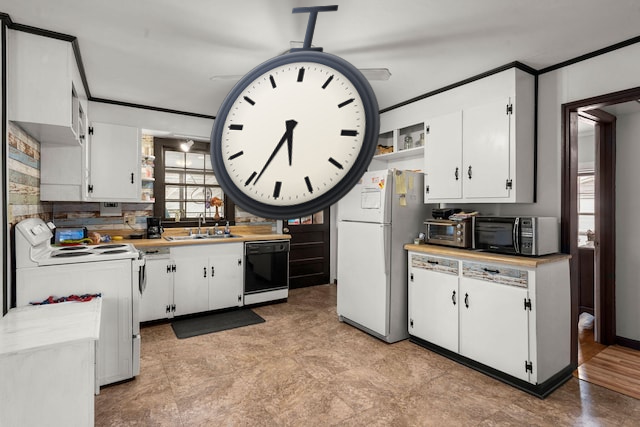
5 h 34 min
